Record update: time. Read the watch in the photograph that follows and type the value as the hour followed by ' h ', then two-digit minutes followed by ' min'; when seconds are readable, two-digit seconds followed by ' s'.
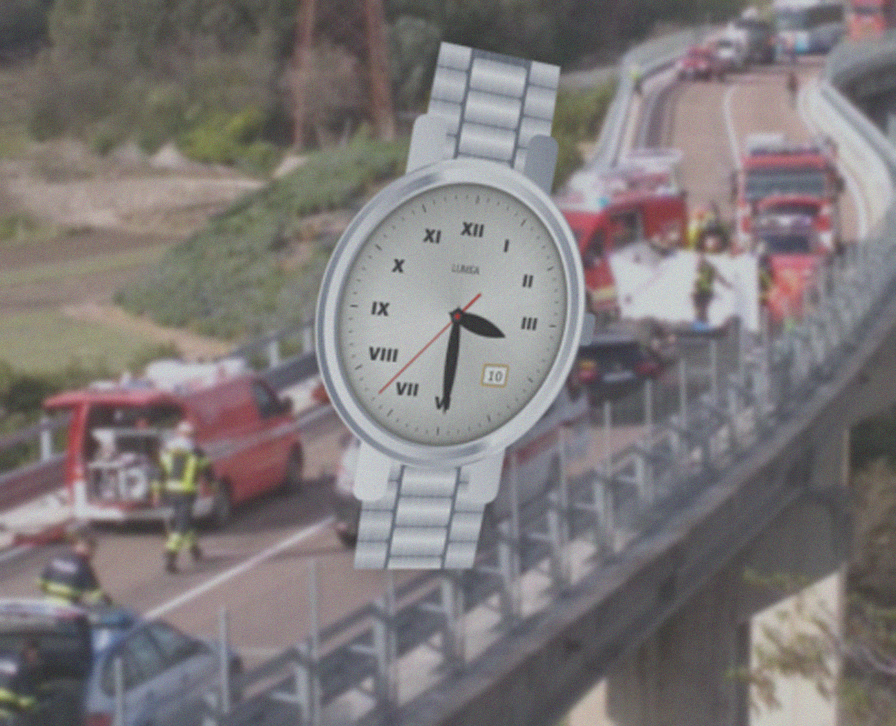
3 h 29 min 37 s
